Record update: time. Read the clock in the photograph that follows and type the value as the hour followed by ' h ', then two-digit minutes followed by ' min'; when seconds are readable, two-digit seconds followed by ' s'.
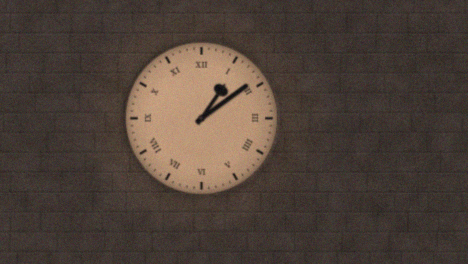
1 h 09 min
